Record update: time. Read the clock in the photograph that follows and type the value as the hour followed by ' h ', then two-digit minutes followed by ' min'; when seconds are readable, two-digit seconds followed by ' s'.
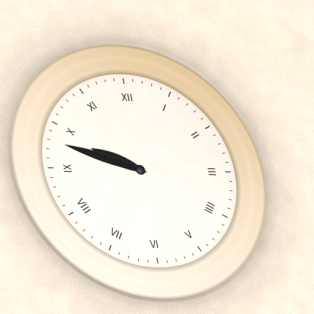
9 h 48 min
